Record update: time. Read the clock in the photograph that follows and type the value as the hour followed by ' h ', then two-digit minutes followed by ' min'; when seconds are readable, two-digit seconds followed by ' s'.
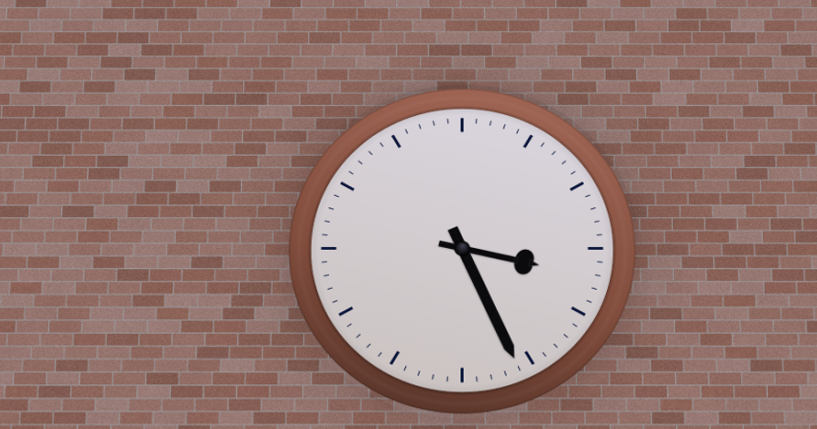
3 h 26 min
